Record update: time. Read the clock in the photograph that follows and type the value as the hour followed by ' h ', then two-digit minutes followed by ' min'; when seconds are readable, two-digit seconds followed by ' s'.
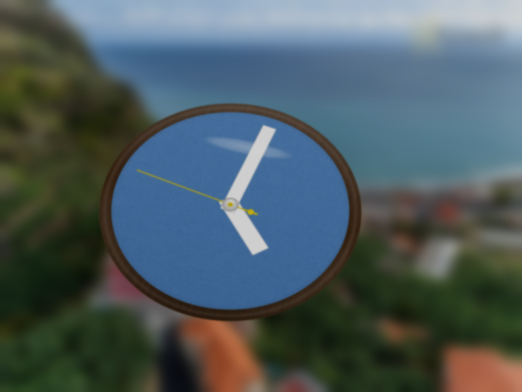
5 h 03 min 49 s
